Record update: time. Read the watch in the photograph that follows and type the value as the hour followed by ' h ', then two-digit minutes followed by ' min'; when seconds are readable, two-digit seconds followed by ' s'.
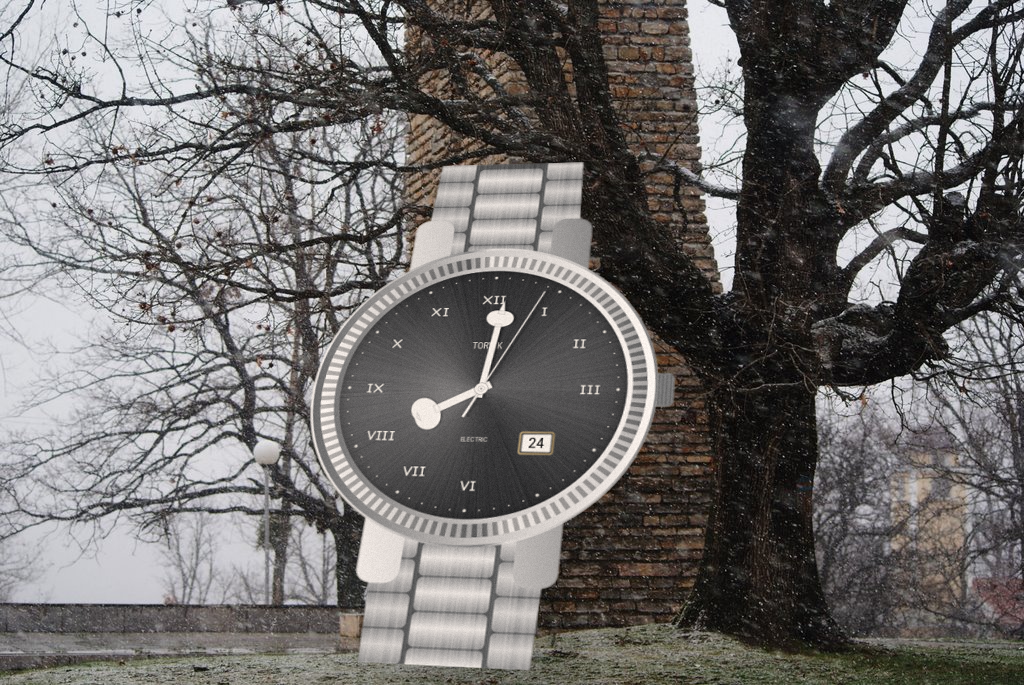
8 h 01 min 04 s
